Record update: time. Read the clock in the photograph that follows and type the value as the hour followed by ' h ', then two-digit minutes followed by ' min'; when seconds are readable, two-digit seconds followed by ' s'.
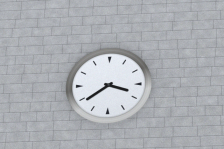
3 h 39 min
